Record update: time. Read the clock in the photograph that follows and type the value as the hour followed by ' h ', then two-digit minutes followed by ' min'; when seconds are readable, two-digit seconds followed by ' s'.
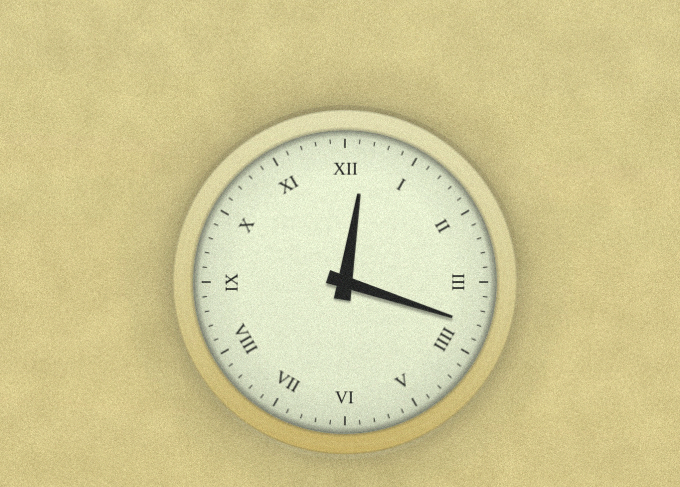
12 h 18 min
